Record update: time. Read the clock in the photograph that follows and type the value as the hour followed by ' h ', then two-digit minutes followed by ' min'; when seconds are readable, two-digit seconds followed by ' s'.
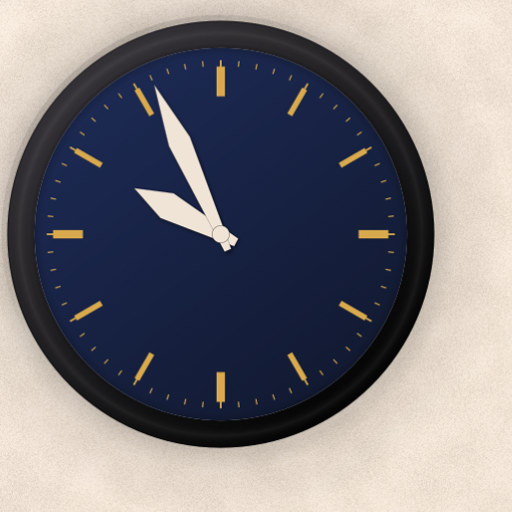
9 h 56 min
